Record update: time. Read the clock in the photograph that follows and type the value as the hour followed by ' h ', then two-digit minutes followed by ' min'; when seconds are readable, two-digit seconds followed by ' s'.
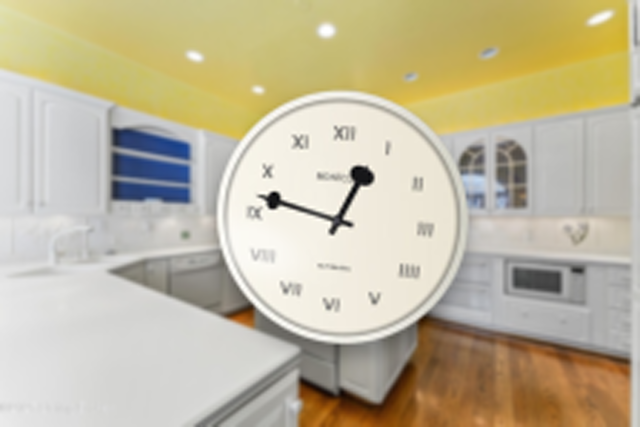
12 h 47 min
